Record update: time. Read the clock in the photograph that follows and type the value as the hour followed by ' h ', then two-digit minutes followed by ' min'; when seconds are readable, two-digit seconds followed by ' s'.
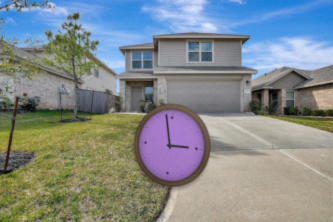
2 h 58 min
